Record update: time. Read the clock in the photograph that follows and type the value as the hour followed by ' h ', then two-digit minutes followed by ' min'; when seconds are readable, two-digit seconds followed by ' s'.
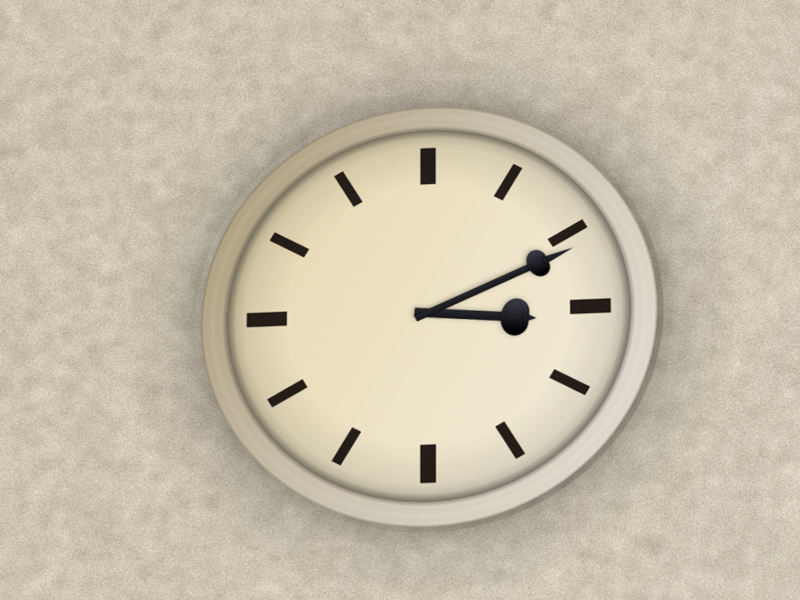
3 h 11 min
